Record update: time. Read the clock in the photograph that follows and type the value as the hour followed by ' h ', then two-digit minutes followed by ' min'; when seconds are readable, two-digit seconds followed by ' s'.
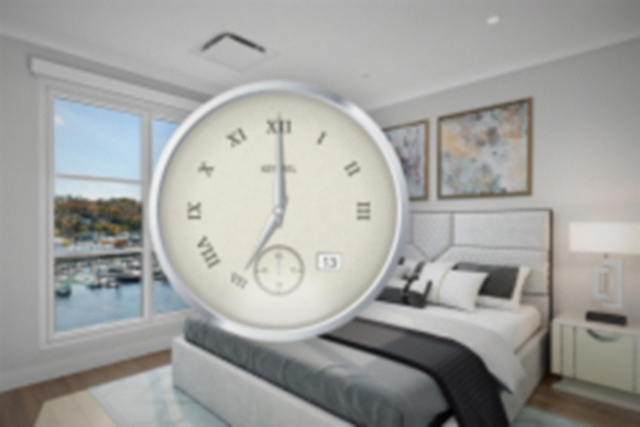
7 h 00 min
